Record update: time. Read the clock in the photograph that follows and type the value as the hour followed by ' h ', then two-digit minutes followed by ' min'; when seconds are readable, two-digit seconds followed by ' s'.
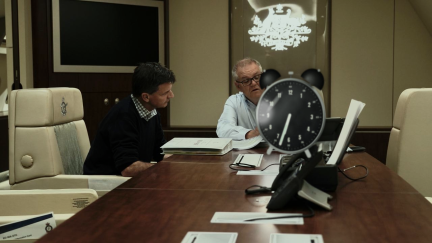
6 h 33 min
